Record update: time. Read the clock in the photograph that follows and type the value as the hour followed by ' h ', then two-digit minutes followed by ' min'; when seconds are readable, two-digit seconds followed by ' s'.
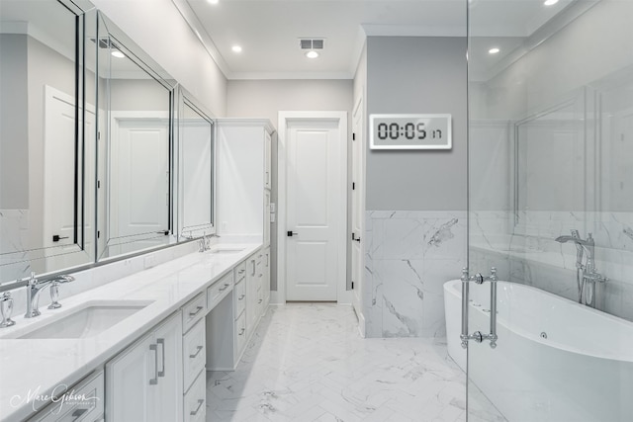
0 h 05 min 17 s
